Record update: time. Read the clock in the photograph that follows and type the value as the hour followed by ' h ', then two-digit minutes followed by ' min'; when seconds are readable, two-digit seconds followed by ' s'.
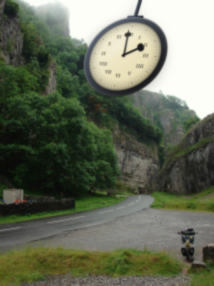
1 h 59 min
